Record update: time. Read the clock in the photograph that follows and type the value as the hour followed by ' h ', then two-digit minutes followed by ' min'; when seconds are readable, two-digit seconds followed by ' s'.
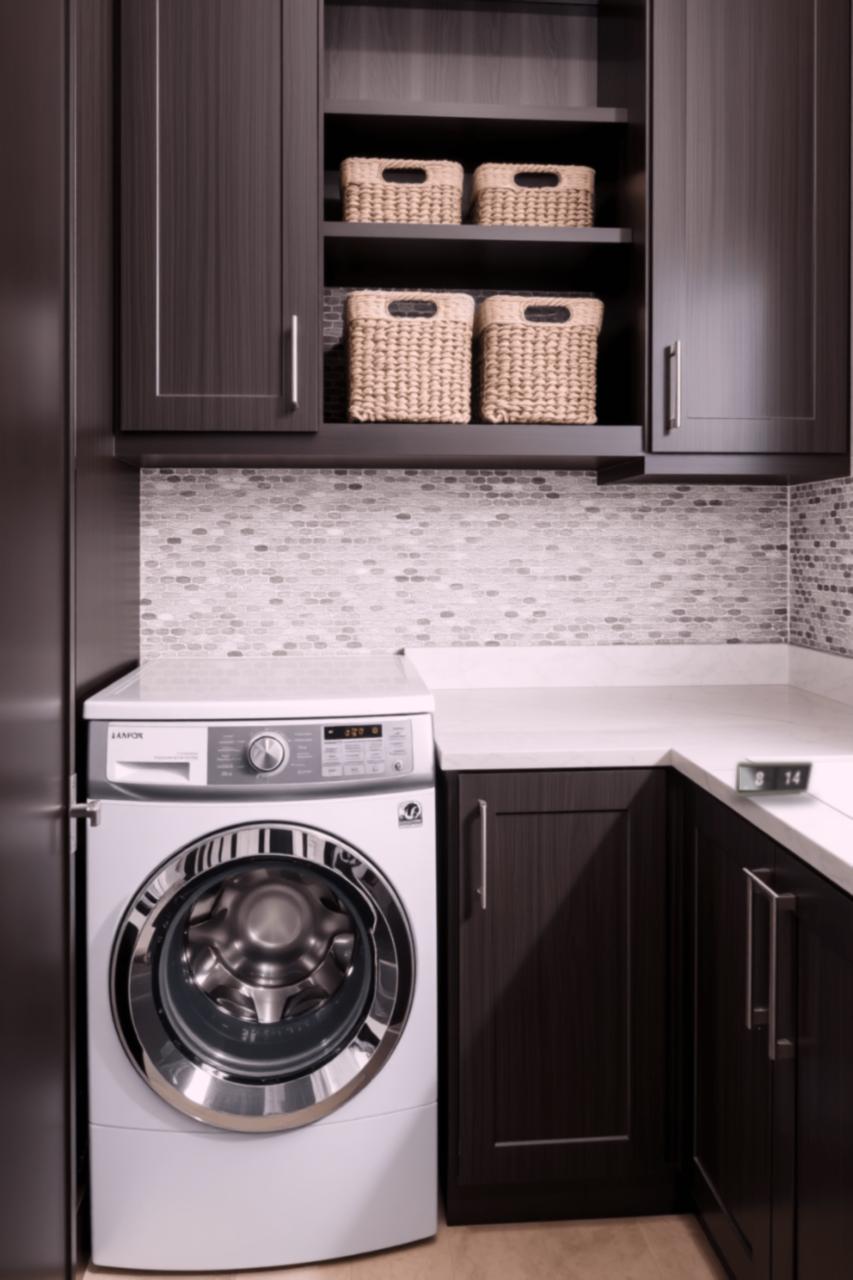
8 h 14 min
